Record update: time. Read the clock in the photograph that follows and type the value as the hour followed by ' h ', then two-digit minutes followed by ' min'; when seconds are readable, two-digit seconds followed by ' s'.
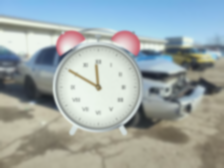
11 h 50 min
